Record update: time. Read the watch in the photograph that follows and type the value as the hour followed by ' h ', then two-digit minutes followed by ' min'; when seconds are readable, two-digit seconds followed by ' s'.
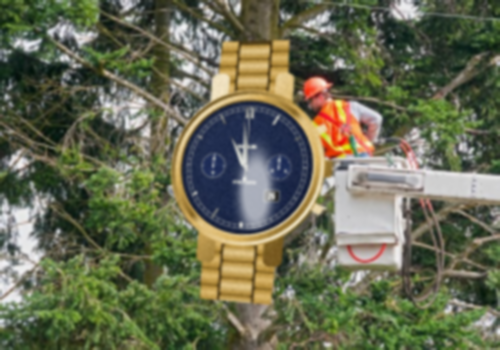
10 h 59 min
